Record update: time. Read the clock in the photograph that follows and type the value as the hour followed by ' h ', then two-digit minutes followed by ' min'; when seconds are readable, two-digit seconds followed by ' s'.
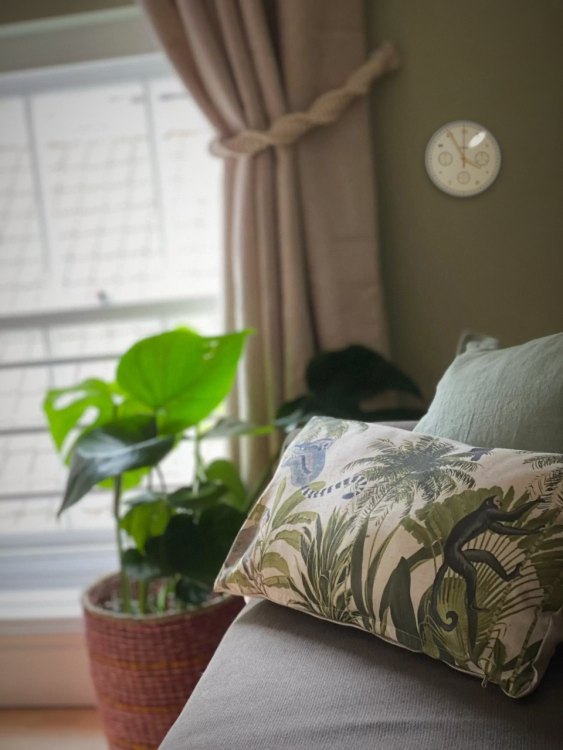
3 h 55 min
